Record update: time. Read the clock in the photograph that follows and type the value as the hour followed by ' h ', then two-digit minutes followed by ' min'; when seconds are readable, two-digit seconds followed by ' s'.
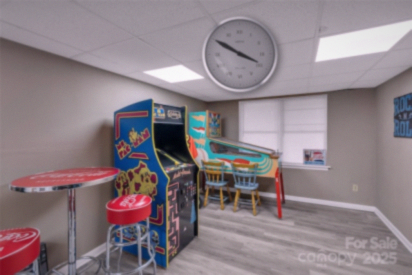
3 h 50 min
